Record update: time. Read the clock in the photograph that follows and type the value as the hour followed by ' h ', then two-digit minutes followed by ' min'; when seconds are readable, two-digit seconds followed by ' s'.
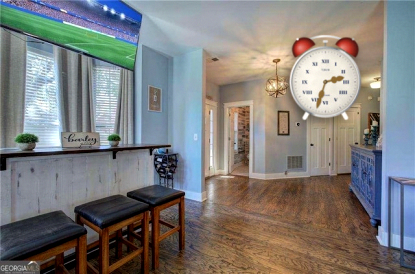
2 h 33 min
